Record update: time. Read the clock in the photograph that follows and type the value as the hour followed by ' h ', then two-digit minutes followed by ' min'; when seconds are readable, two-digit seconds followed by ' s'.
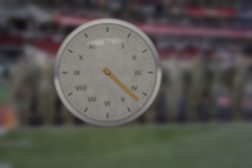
4 h 22 min
